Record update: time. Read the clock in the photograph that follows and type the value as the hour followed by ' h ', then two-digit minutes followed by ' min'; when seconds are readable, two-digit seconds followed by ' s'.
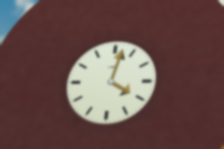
4 h 02 min
